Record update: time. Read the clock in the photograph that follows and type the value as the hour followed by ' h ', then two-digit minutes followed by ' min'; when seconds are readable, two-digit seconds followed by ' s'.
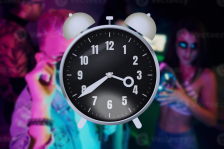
3 h 39 min
